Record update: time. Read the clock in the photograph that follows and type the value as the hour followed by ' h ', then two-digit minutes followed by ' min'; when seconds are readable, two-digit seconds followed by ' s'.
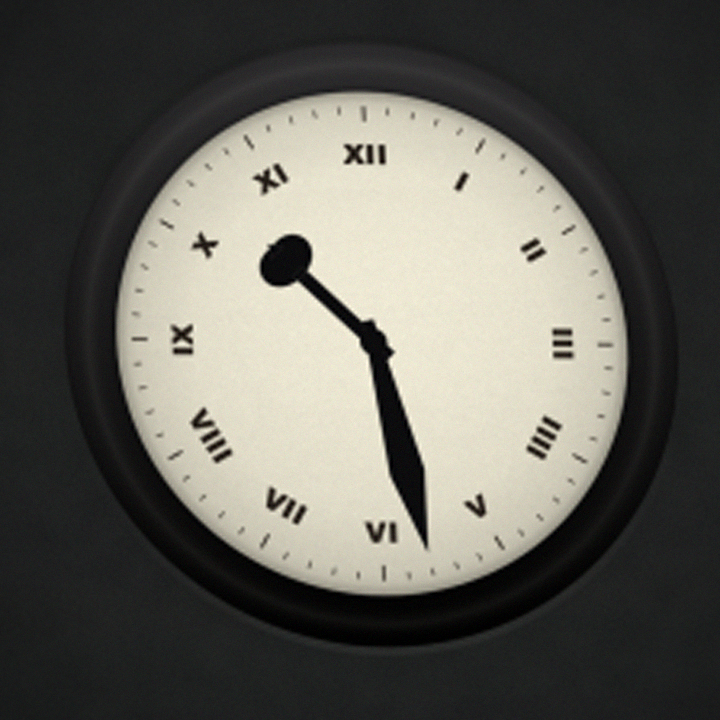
10 h 28 min
